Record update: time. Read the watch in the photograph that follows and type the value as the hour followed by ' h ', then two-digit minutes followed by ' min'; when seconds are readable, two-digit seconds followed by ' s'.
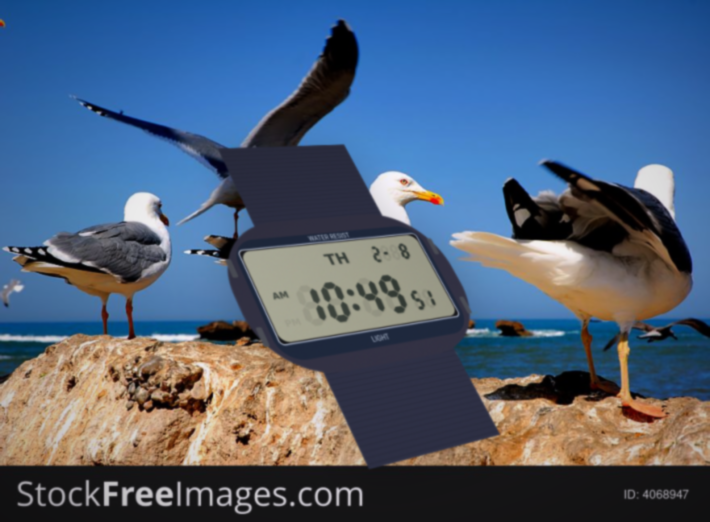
10 h 49 min 51 s
